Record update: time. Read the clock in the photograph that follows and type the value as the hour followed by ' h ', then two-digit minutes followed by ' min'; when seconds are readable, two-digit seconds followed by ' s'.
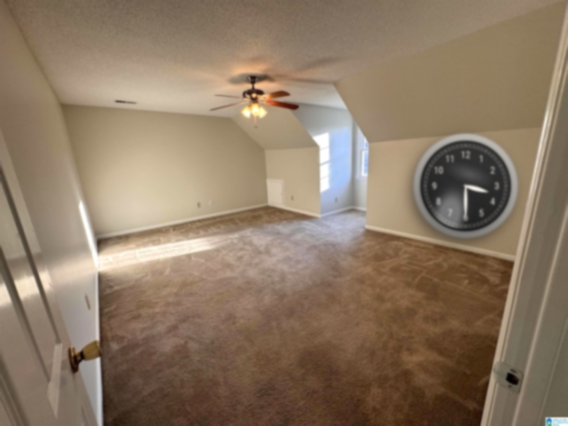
3 h 30 min
